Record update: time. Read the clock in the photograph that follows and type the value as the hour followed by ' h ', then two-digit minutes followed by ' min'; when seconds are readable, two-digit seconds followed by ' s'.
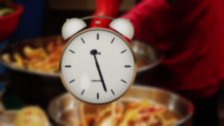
11 h 27 min
